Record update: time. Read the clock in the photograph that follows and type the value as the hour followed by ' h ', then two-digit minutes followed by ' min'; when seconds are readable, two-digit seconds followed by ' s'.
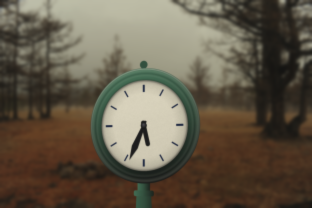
5 h 34 min
